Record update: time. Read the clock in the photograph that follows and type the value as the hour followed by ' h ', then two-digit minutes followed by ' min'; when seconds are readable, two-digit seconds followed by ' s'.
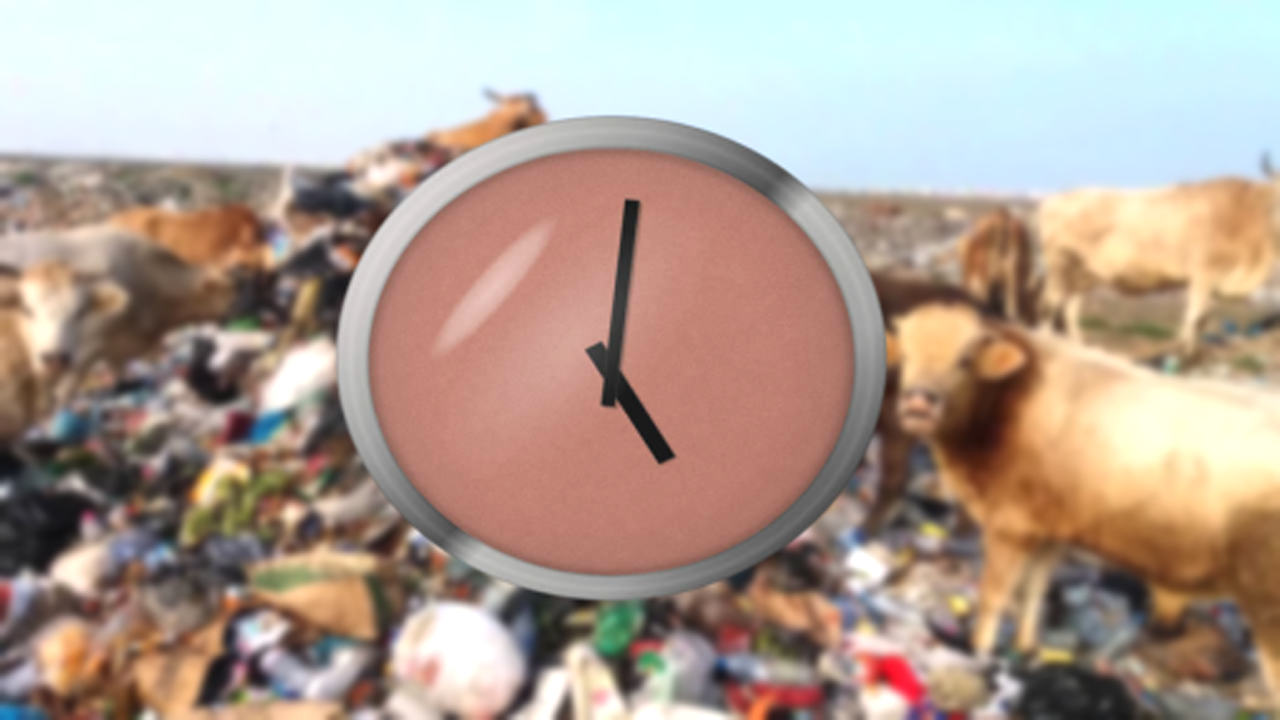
5 h 01 min
